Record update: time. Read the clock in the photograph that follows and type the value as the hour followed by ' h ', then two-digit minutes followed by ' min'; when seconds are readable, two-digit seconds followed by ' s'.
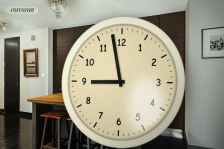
8 h 58 min
